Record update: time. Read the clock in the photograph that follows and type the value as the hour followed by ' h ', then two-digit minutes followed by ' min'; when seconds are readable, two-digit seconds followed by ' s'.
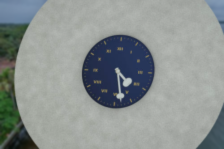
4 h 28 min
